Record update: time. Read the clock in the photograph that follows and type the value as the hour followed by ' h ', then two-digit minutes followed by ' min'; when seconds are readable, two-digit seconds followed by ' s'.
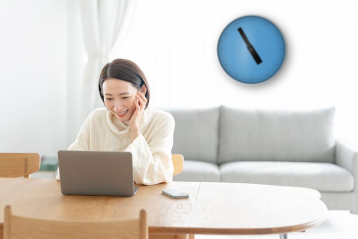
4 h 55 min
